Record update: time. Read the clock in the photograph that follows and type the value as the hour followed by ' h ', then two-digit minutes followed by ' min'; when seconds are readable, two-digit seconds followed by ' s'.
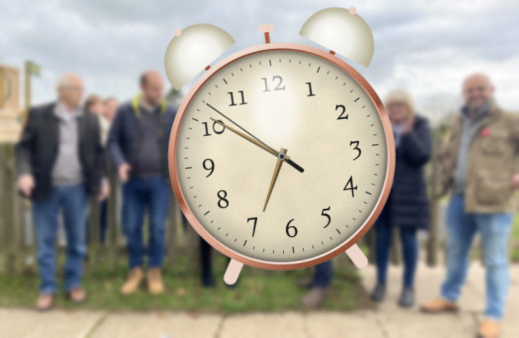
6 h 50 min 52 s
